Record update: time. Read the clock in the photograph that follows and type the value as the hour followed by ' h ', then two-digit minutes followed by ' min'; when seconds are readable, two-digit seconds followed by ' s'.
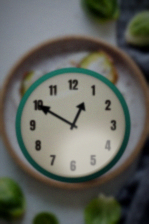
12 h 50 min
